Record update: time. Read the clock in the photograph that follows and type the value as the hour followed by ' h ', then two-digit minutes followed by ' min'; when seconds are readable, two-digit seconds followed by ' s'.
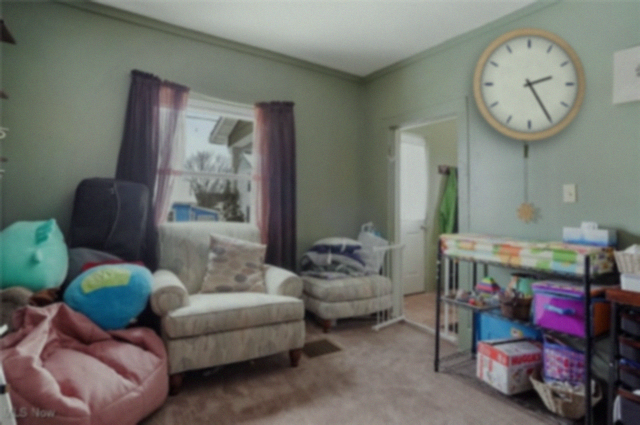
2 h 25 min
